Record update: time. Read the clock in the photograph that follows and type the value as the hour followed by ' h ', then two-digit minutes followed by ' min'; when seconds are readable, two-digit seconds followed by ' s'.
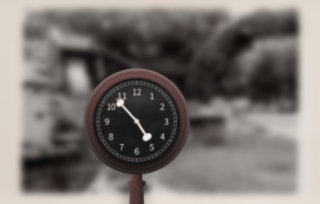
4 h 53 min
